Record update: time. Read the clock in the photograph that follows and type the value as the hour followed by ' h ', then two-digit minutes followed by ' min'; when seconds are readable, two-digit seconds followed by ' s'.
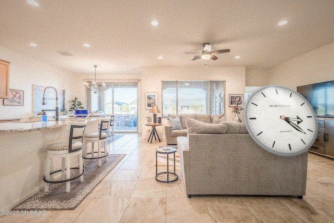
3 h 22 min
